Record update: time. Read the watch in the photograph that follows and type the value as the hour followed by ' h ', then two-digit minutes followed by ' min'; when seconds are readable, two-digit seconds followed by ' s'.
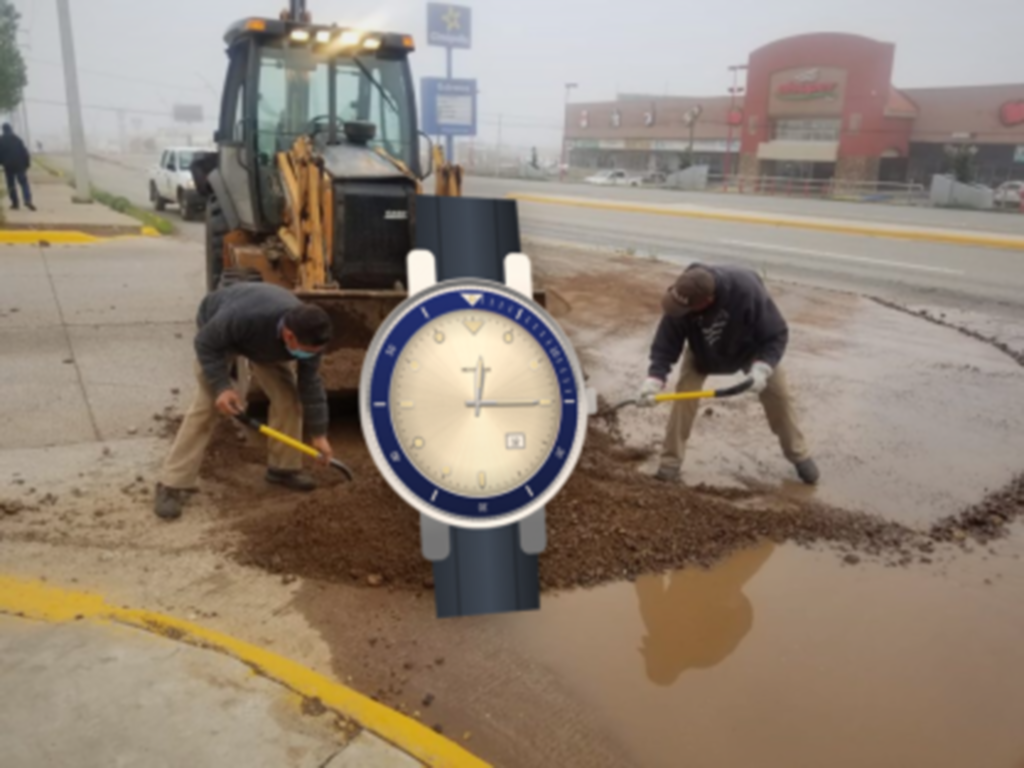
12 h 15 min
